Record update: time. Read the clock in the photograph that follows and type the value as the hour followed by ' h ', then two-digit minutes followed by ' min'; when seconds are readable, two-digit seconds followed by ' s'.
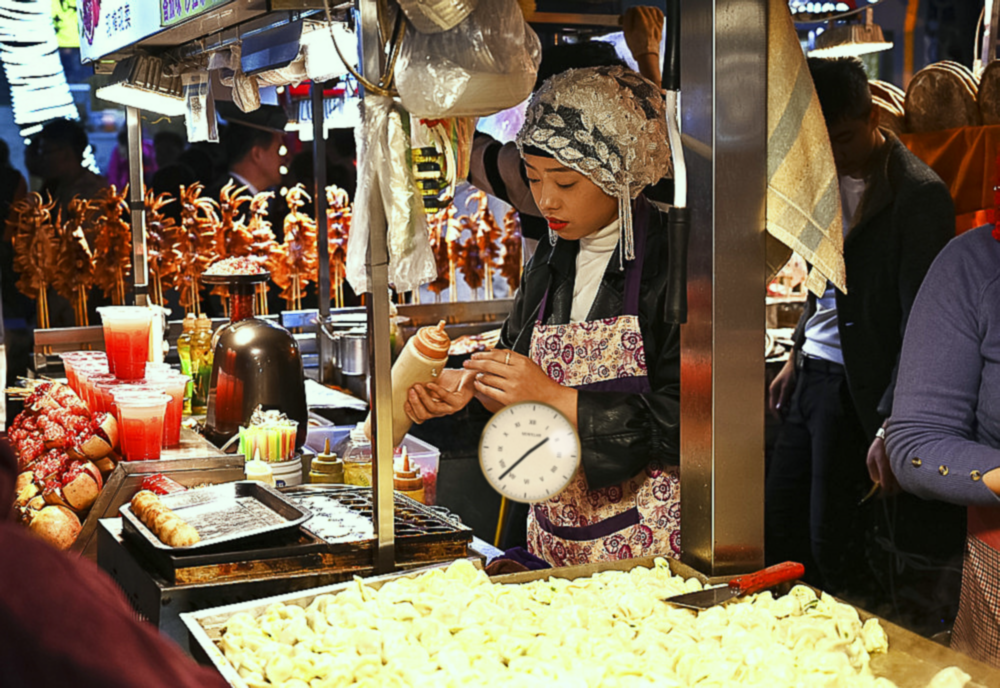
1 h 37 min
